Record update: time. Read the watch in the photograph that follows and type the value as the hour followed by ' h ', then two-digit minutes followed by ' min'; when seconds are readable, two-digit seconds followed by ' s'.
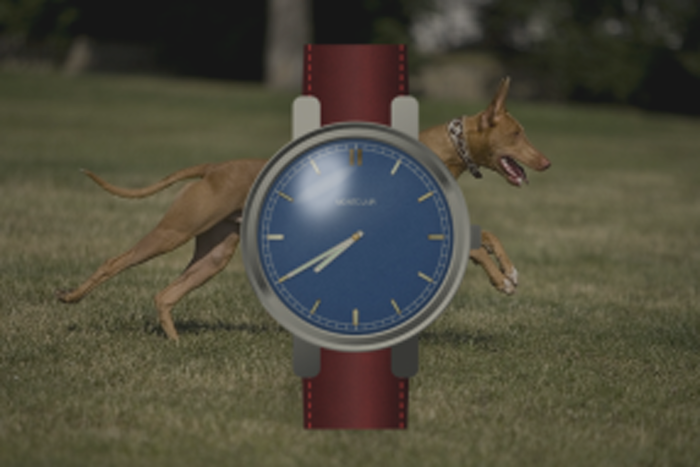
7 h 40 min
